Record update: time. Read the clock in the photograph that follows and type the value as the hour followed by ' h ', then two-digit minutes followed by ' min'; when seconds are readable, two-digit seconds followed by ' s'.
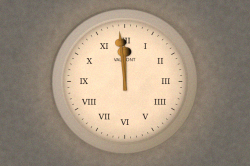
11 h 59 min
